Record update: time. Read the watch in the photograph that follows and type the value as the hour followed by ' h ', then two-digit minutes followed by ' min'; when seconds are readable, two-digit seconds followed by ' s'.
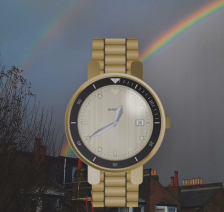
12 h 40 min
